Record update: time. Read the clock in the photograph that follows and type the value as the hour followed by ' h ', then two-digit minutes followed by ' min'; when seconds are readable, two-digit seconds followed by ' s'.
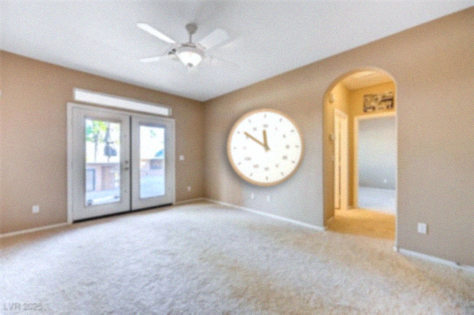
11 h 51 min
